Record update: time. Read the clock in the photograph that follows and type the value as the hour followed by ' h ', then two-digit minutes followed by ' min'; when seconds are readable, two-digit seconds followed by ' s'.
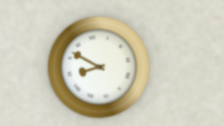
8 h 52 min
